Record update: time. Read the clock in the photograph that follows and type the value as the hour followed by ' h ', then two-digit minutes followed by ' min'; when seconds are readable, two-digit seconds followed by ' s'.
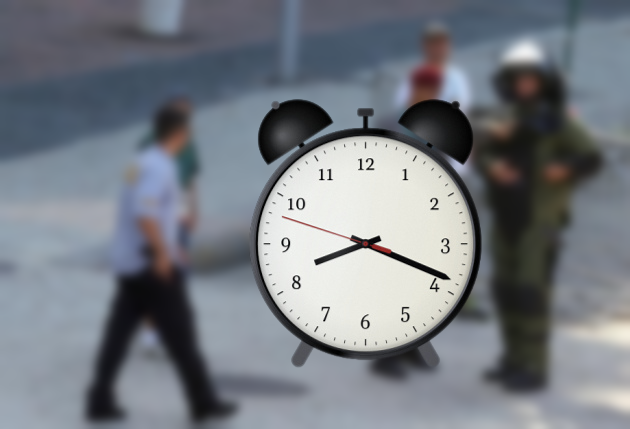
8 h 18 min 48 s
